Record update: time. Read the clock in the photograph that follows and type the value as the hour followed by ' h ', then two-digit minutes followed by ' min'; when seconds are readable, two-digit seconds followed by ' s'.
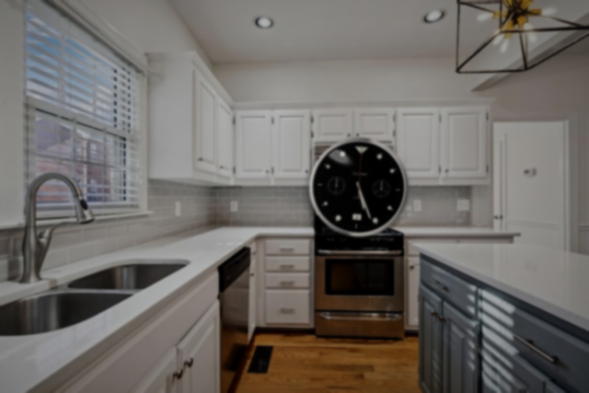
5 h 26 min
